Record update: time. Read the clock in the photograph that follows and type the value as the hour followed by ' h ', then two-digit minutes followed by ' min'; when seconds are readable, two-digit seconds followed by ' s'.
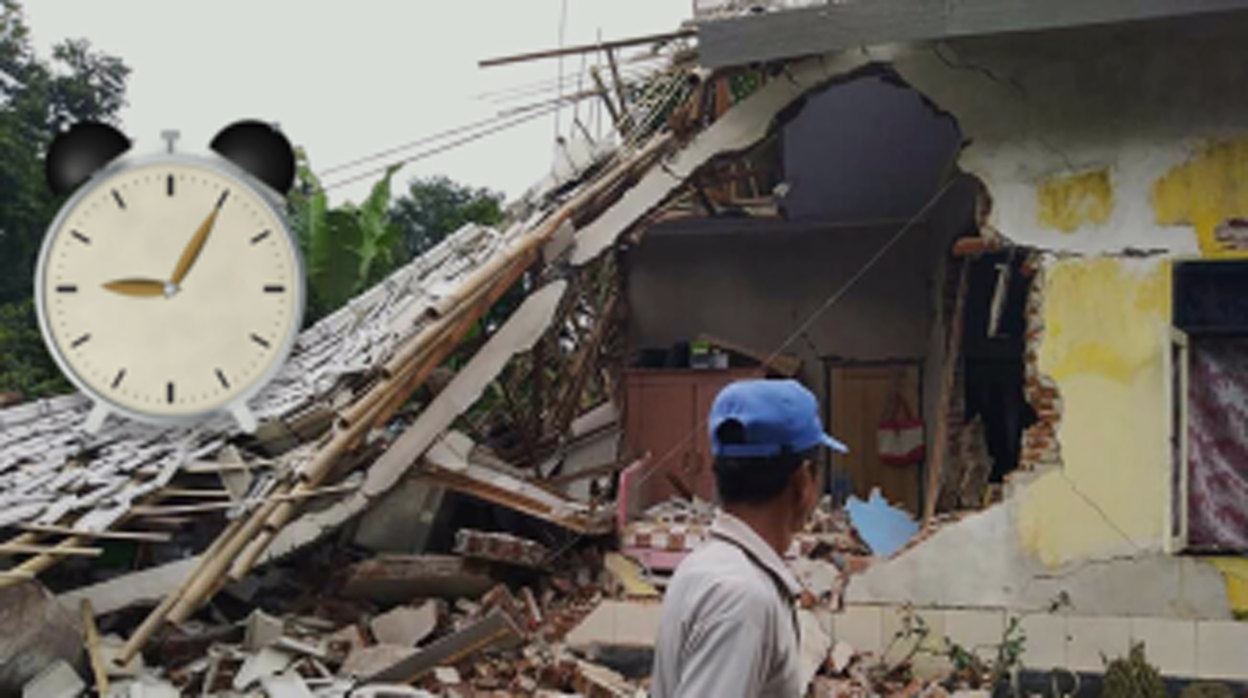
9 h 05 min
